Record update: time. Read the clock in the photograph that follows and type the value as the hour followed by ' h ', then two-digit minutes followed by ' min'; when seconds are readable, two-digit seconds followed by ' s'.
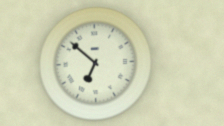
6 h 52 min
